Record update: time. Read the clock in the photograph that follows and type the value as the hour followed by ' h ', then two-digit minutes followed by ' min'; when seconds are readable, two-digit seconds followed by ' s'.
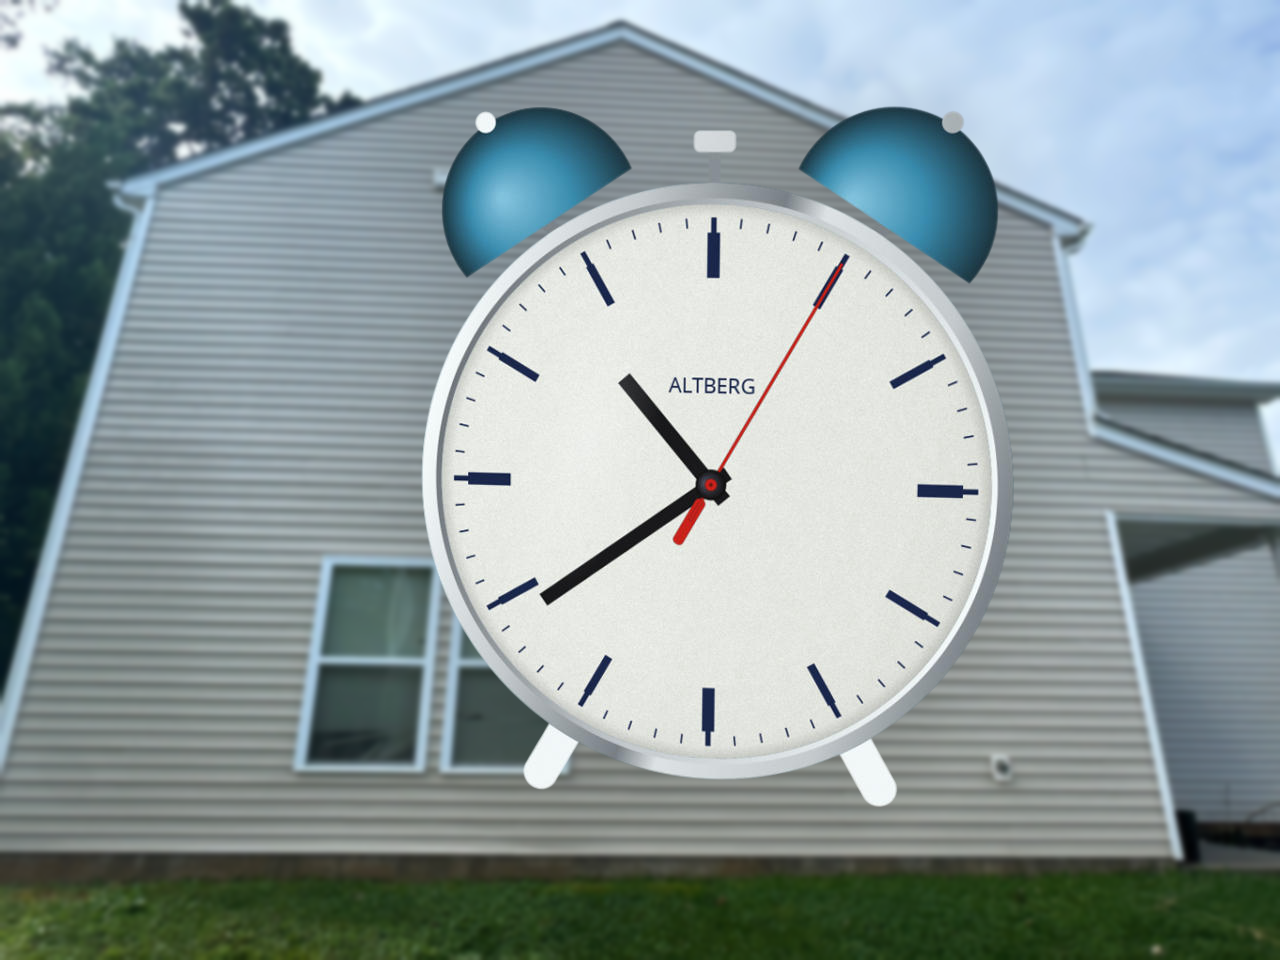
10 h 39 min 05 s
